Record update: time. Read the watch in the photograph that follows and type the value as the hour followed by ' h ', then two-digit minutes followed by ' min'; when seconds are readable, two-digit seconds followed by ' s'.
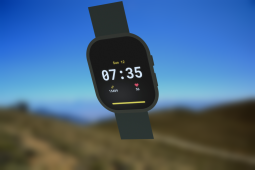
7 h 35 min
